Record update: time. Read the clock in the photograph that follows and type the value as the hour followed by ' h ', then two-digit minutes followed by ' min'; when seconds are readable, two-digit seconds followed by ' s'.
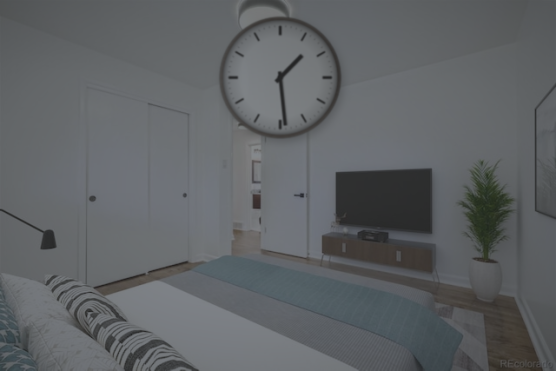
1 h 29 min
